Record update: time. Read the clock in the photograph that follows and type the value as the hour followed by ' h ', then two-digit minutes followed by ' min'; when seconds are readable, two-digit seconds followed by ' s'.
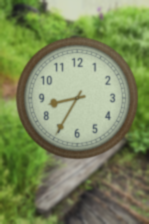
8 h 35 min
